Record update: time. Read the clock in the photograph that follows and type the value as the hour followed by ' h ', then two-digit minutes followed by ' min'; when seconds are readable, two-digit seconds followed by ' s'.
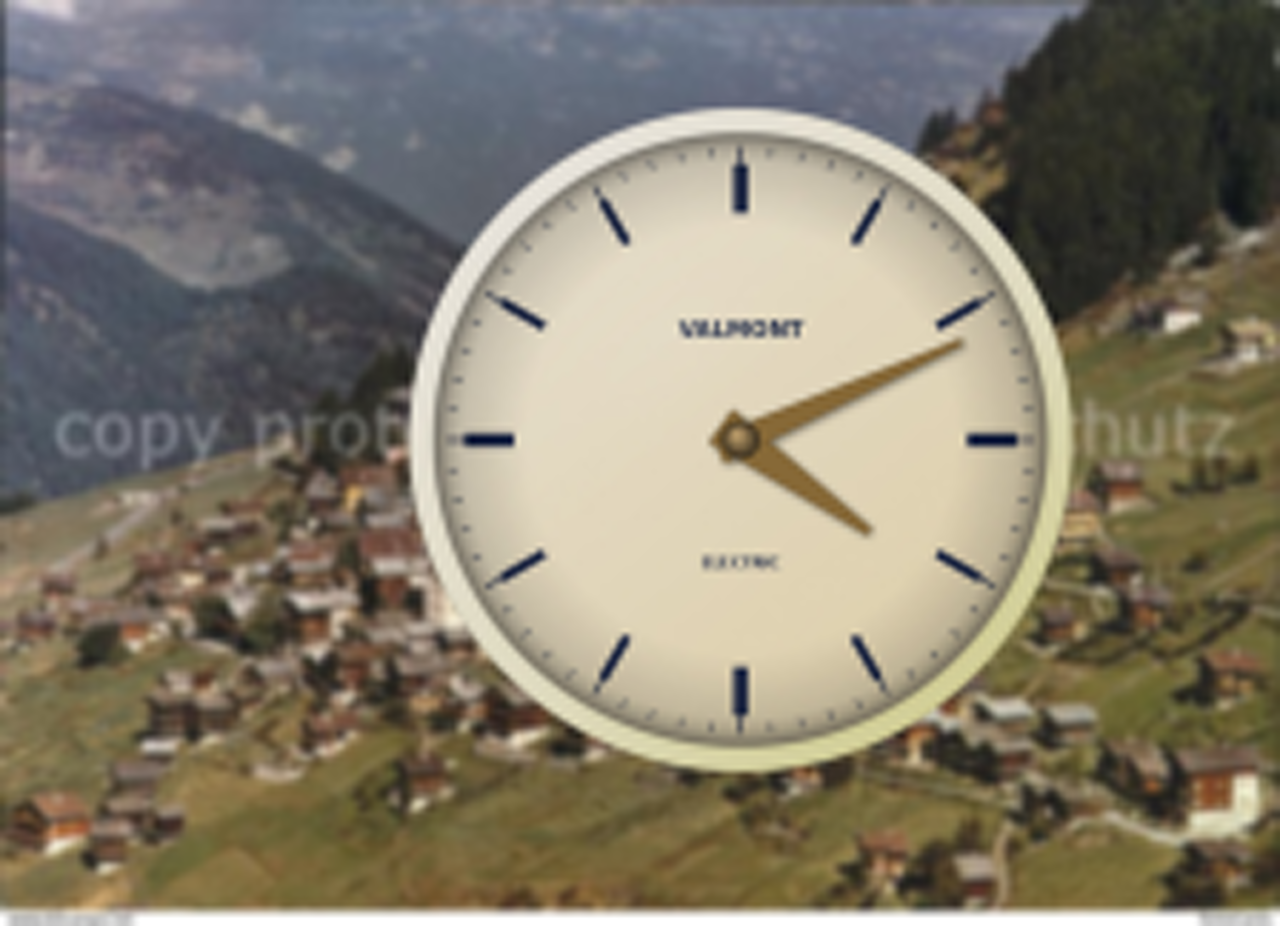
4 h 11 min
